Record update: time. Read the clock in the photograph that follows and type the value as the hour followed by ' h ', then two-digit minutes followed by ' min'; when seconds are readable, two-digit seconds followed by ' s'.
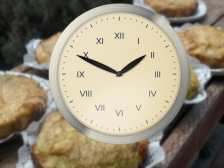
1 h 49 min
